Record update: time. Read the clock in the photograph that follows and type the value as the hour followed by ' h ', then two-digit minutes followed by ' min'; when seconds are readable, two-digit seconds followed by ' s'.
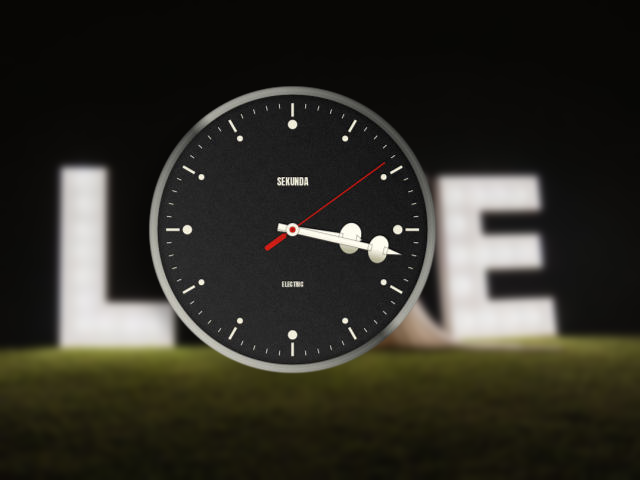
3 h 17 min 09 s
